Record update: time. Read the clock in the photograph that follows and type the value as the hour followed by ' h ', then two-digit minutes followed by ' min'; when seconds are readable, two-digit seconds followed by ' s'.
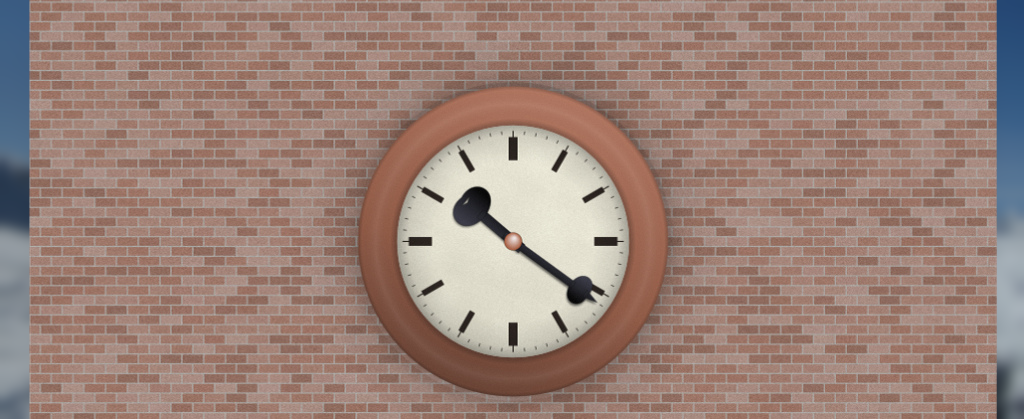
10 h 21 min
